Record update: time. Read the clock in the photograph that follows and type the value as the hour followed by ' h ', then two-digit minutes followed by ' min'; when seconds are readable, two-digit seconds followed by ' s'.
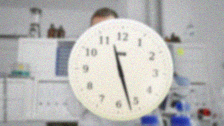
11 h 27 min
